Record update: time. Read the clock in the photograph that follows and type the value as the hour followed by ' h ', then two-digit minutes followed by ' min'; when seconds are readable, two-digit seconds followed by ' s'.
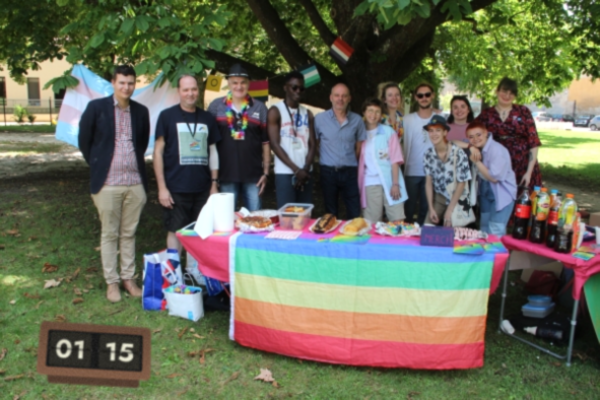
1 h 15 min
